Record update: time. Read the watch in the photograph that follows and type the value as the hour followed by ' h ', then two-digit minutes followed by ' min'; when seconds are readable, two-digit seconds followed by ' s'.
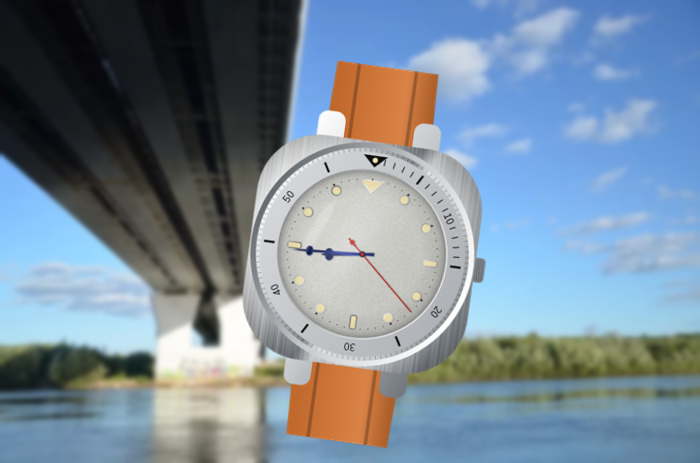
8 h 44 min 22 s
